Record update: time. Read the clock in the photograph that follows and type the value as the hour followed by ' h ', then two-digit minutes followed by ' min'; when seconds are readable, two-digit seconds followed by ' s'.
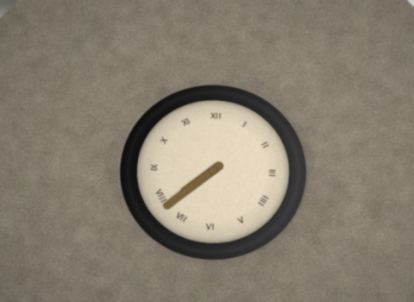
7 h 38 min
